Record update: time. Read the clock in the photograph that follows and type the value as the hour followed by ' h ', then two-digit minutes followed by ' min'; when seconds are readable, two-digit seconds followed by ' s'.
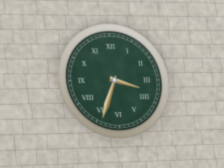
3 h 34 min
